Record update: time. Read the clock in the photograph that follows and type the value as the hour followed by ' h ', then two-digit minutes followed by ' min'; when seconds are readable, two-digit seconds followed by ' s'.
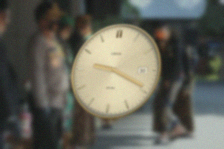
9 h 19 min
